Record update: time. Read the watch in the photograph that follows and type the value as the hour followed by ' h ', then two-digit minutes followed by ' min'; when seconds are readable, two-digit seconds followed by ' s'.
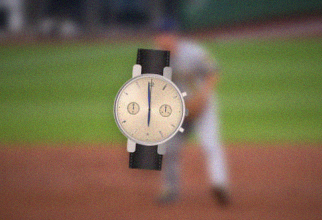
5 h 59 min
